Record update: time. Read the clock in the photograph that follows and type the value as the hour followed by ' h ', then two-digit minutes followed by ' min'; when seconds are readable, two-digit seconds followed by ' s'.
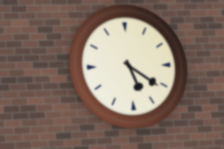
5 h 21 min
